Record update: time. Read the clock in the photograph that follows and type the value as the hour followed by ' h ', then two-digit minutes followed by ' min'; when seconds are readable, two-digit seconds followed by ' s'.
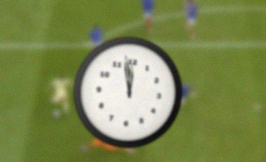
11 h 58 min
